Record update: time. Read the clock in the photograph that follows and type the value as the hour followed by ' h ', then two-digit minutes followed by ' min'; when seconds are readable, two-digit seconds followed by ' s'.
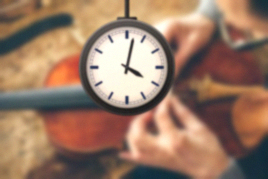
4 h 02 min
